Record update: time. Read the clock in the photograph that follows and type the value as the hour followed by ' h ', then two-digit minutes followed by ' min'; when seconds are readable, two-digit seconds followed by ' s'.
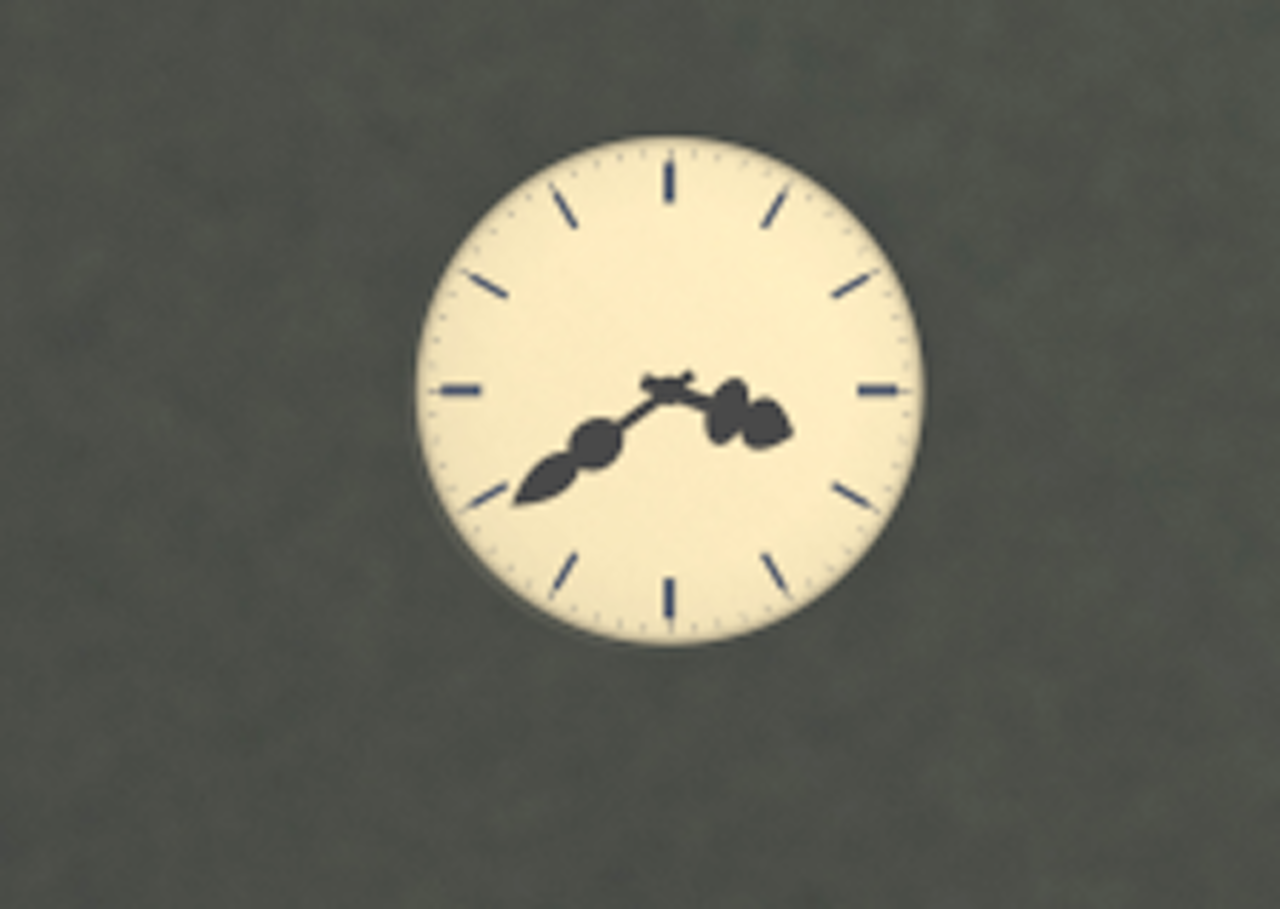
3 h 39 min
